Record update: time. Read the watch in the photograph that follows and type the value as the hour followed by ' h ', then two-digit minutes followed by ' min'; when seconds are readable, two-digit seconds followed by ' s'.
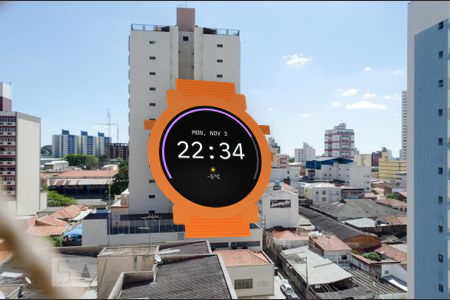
22 h 34 min
